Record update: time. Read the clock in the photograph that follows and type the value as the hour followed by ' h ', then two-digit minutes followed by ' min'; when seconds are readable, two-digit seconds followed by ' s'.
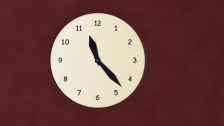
11 h 23 min
